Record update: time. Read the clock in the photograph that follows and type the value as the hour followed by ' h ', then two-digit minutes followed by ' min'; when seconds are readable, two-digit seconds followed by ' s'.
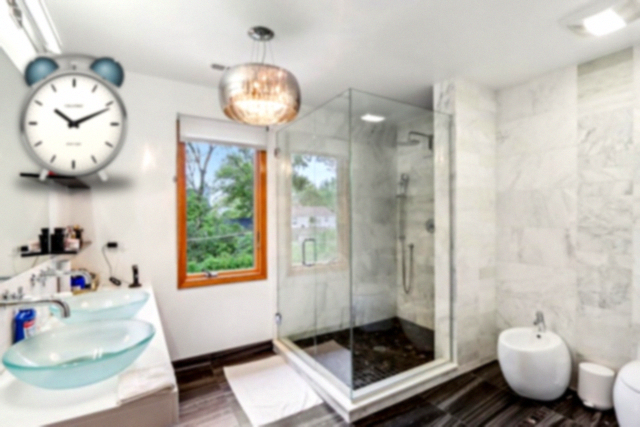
10 h 11 min
